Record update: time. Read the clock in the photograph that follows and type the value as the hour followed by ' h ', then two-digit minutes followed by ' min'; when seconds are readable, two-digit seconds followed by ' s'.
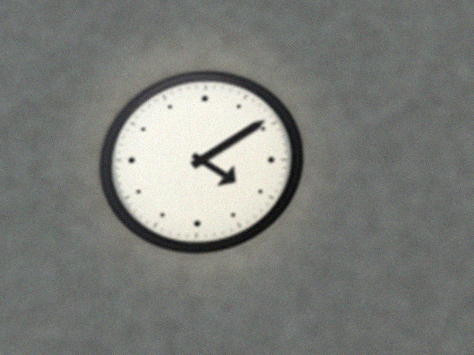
4 h 09 min
